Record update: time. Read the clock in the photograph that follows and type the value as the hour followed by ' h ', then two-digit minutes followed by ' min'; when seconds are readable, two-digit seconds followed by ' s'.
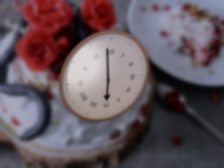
5 h 59 min
